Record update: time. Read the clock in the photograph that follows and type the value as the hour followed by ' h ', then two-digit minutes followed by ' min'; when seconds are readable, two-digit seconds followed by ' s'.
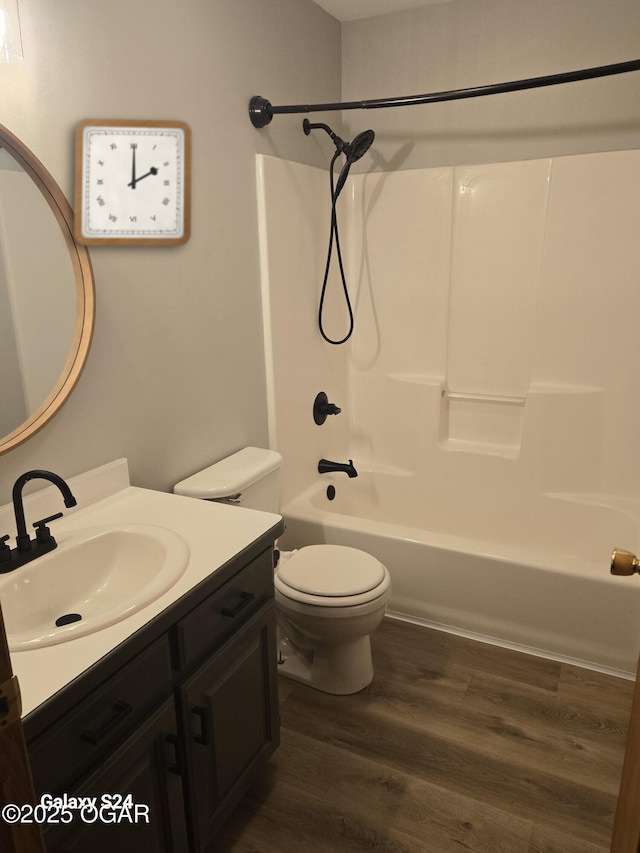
2 h 00 min
